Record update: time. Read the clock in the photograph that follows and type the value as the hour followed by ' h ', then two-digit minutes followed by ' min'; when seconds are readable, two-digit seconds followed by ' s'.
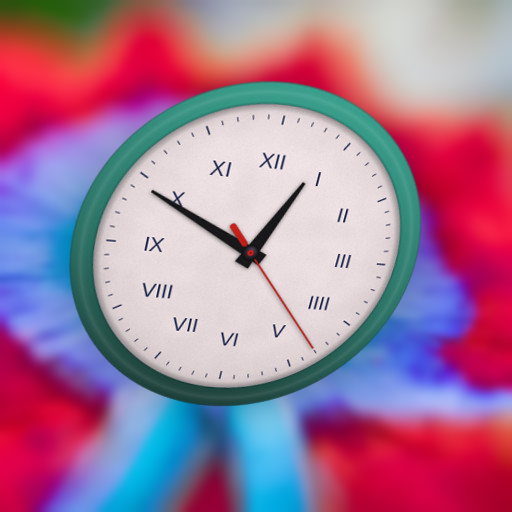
12 h 49 min 23 s
